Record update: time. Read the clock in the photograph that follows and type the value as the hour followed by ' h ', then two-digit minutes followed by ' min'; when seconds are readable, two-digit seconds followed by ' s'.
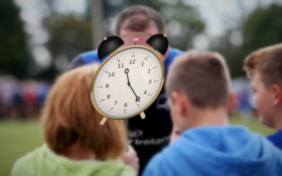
11 h 24 min
